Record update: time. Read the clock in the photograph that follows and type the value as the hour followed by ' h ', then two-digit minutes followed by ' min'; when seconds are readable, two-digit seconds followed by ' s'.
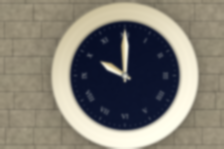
10 h 00 min
